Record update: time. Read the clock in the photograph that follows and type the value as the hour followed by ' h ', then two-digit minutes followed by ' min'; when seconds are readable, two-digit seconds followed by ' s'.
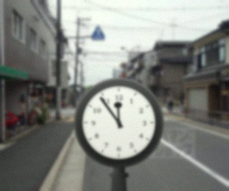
11 h 54 min
